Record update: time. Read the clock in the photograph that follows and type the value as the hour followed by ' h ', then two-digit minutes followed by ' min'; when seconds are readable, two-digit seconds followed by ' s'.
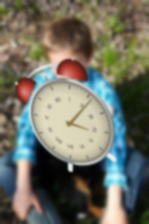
4 h 11 min
